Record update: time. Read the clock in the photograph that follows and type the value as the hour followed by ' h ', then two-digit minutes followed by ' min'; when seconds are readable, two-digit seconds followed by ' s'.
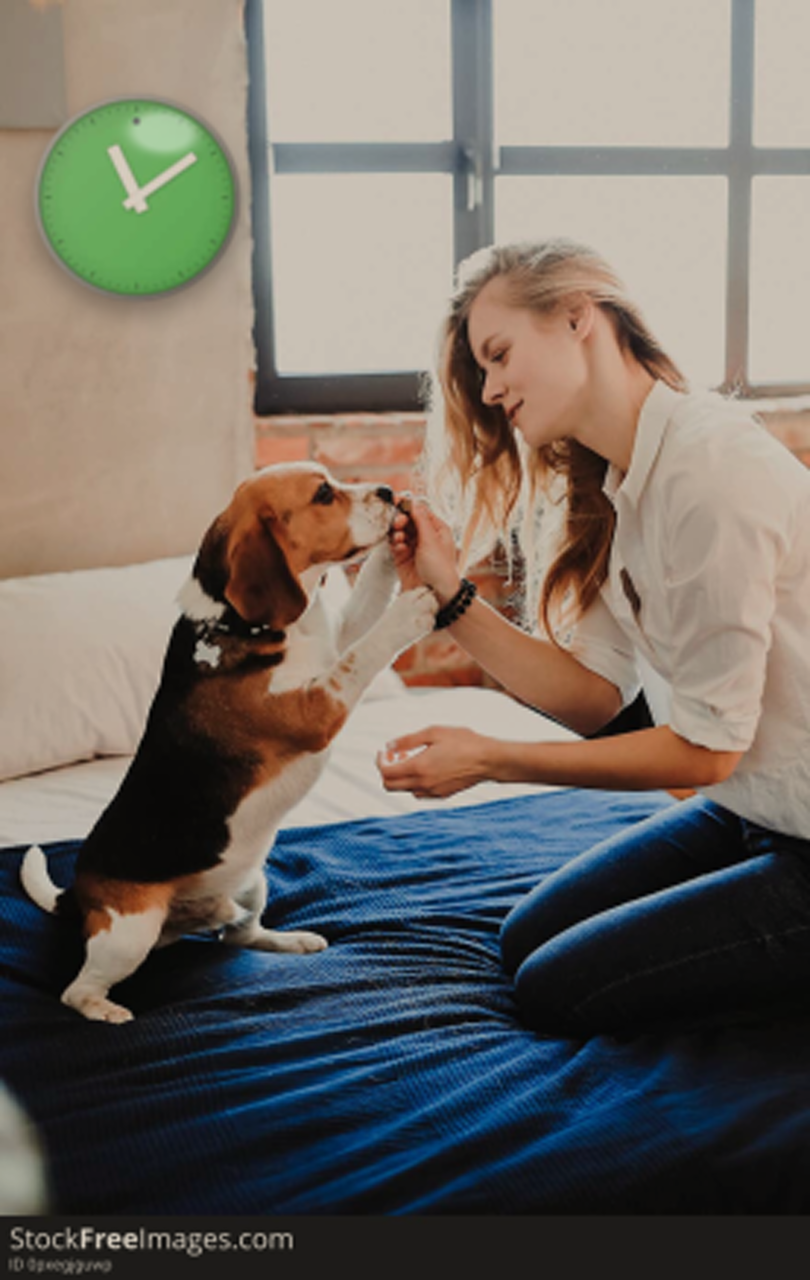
11 h 09 min
